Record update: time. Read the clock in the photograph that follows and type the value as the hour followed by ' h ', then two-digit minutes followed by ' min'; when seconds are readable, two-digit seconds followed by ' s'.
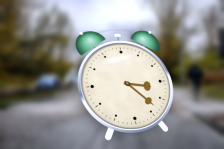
3 h 23 min
